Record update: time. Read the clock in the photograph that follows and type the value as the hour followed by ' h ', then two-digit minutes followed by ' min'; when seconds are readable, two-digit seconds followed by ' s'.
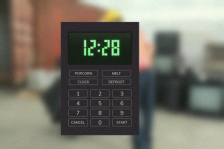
12 h 28 min
